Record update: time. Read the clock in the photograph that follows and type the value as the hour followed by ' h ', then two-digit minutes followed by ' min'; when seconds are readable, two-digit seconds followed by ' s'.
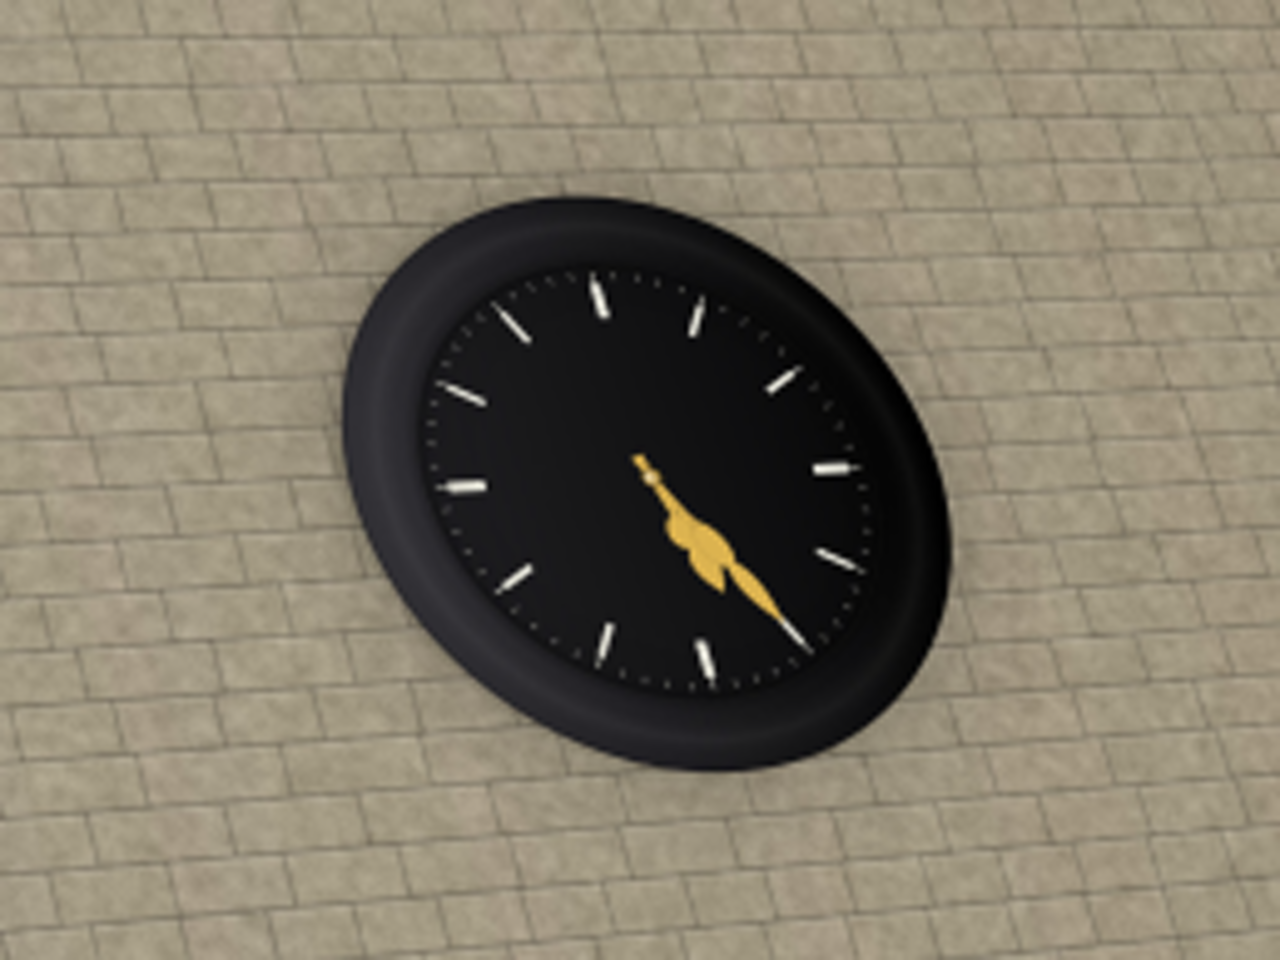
5 h 25 min
